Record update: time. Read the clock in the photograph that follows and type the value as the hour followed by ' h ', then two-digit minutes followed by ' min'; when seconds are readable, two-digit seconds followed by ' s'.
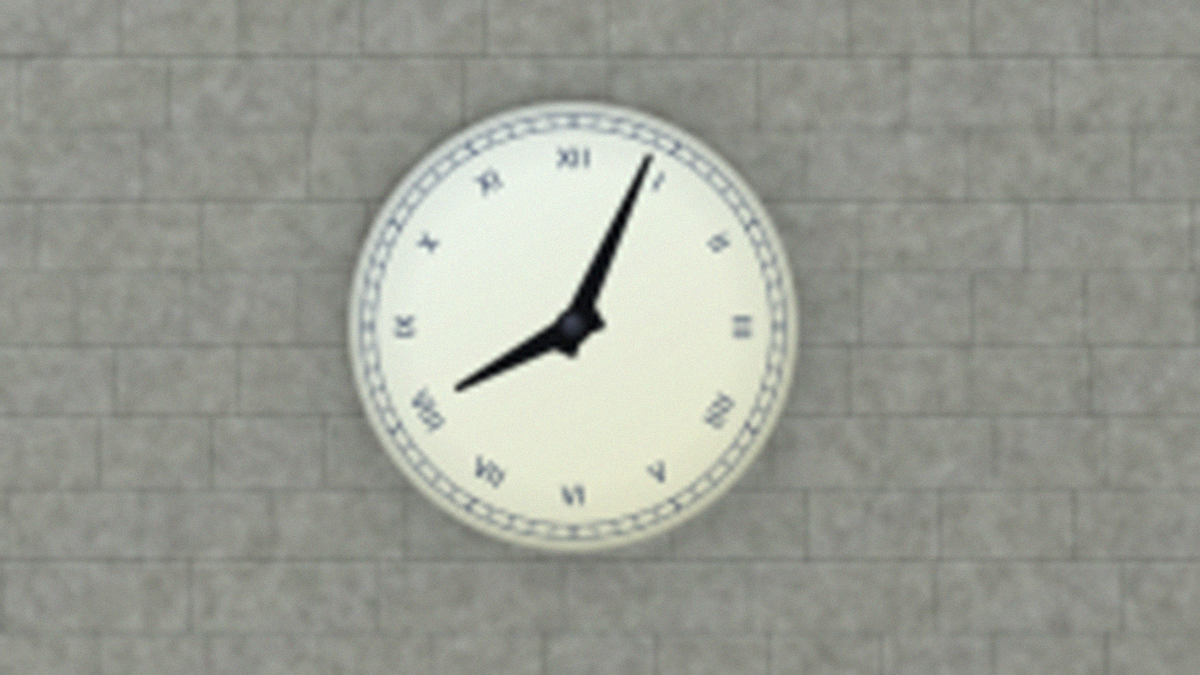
8 h 04 min
